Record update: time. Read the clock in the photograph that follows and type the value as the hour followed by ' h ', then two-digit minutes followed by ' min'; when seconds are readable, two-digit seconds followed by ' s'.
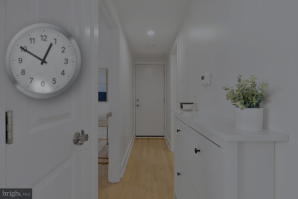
12 h 50 min
